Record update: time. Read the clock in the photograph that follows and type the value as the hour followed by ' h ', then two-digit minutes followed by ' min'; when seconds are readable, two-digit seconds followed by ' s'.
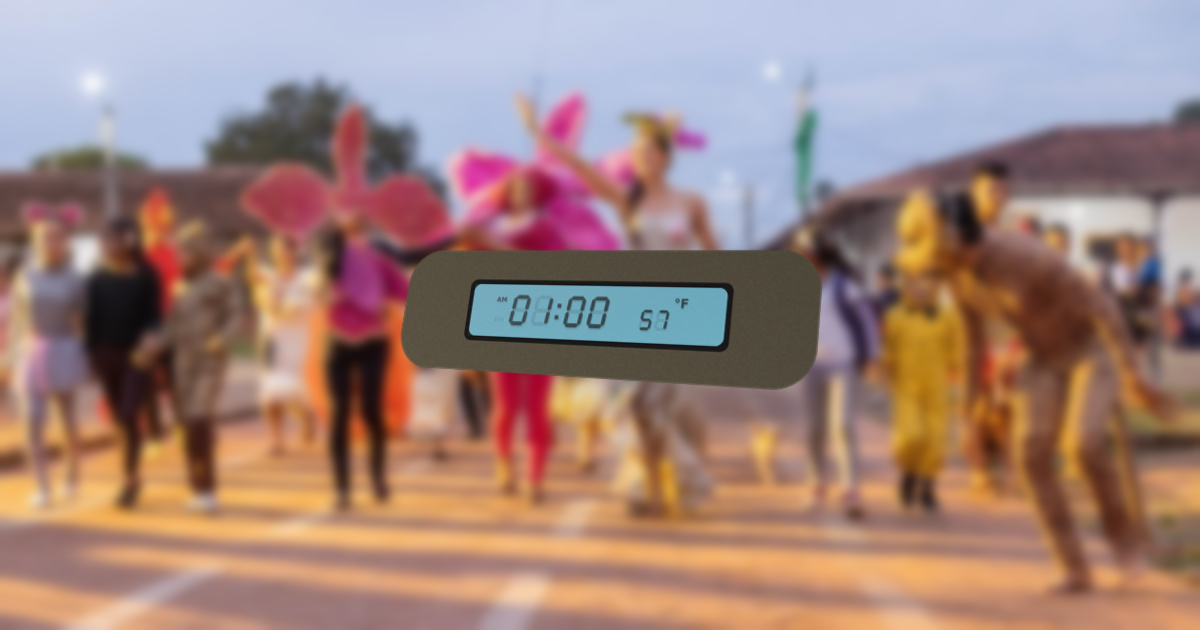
1 h 00 min
